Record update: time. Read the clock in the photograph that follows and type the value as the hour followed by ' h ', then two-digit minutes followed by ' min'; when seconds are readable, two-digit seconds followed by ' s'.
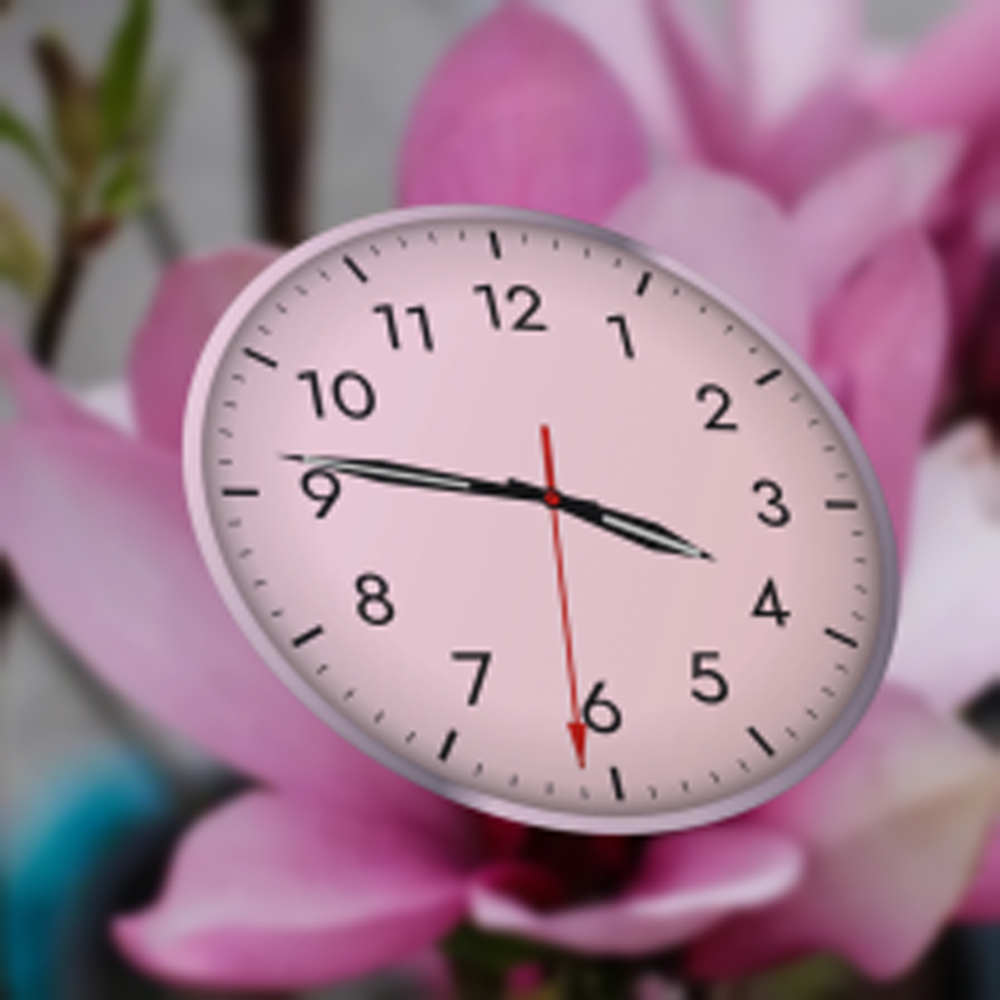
3 h 46 min 31 s
